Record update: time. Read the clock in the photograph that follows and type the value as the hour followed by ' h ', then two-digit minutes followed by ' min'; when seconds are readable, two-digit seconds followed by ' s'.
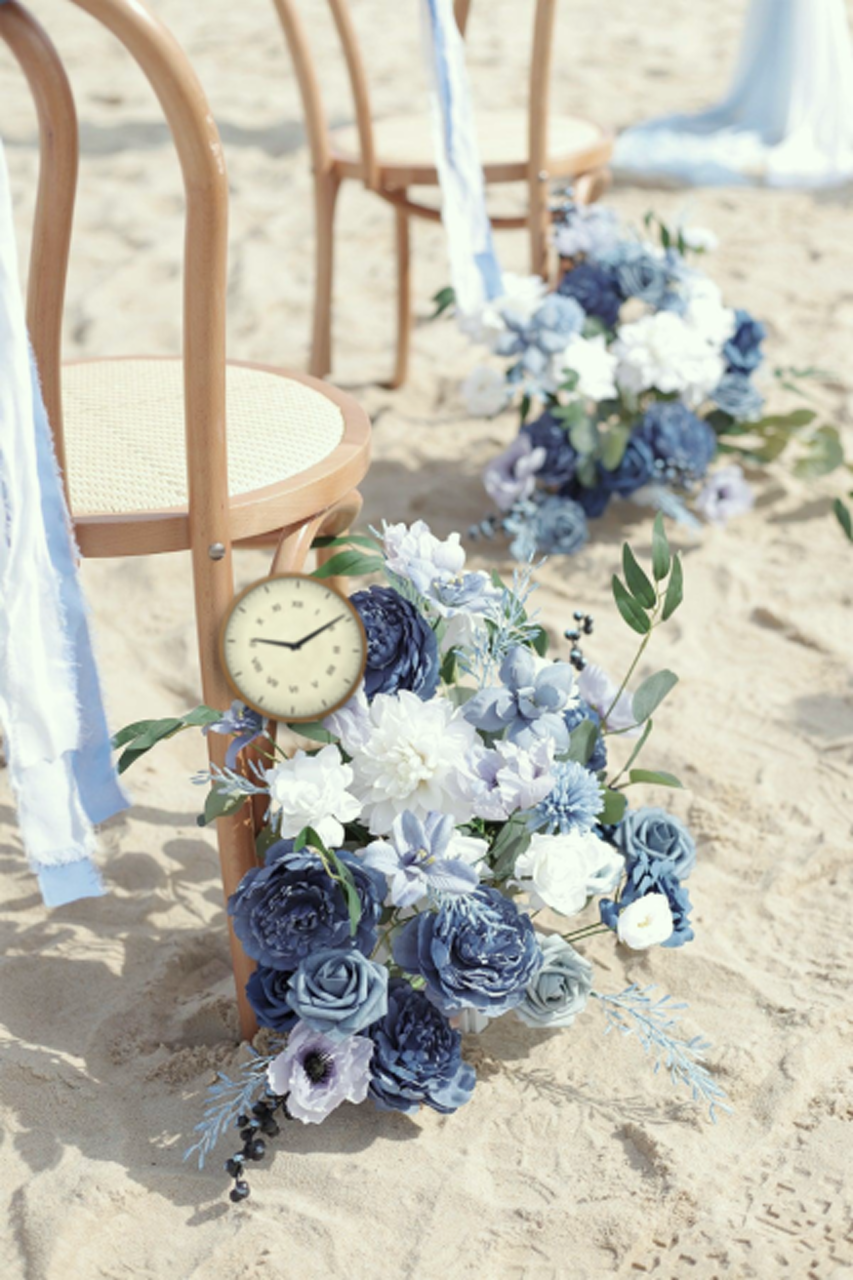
9 h 09 min
